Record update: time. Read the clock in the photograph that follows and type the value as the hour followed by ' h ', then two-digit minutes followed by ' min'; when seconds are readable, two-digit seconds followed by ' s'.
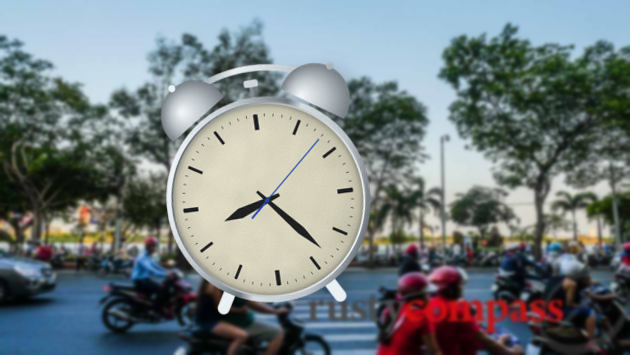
8 h 23 min 08 s
